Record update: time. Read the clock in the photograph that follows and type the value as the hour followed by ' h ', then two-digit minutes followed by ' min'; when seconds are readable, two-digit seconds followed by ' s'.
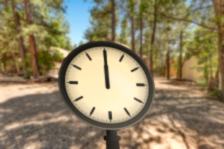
12 h 00 min
